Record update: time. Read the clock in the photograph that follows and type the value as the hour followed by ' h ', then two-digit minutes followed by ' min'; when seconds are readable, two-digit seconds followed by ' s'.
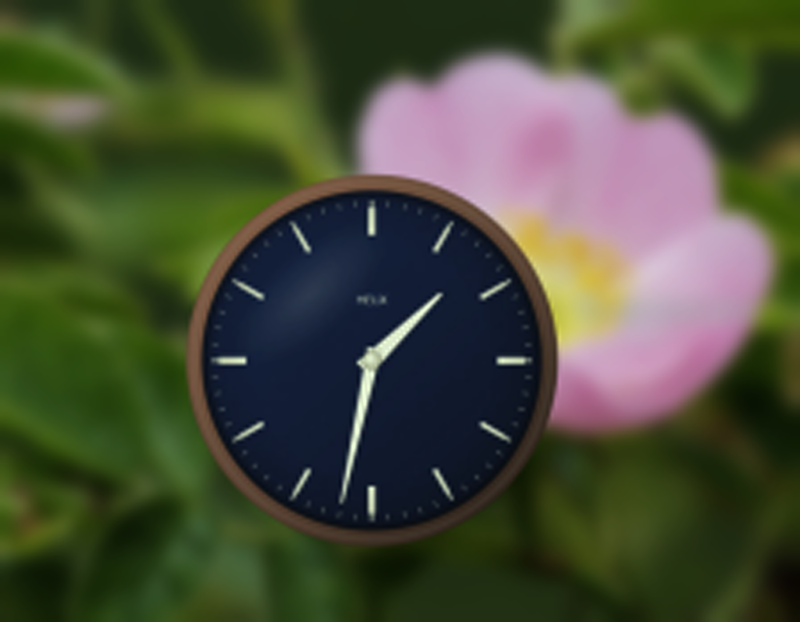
1 h 32 min
